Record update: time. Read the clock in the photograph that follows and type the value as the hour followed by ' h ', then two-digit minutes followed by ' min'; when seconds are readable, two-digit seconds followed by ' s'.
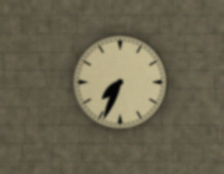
7 h 34 min
